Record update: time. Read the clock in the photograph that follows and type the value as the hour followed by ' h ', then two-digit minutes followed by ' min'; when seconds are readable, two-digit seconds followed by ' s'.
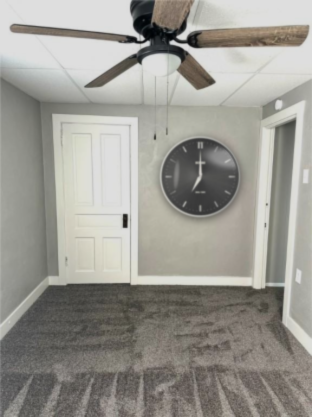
7 h 00 min
